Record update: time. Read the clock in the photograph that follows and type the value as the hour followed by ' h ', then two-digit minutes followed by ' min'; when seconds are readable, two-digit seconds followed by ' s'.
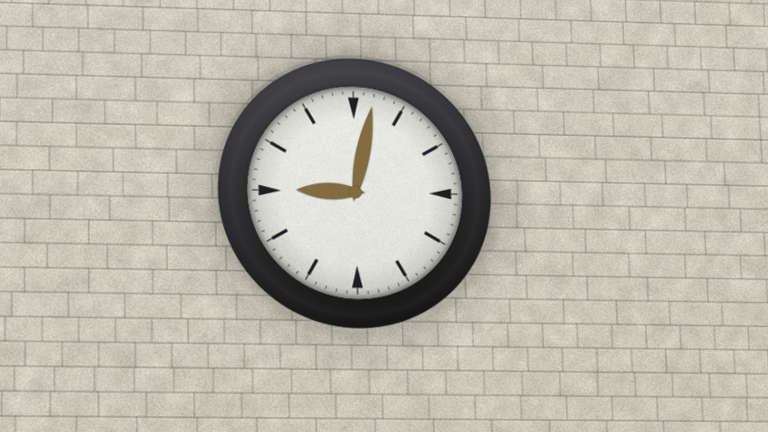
9 h 02 min
